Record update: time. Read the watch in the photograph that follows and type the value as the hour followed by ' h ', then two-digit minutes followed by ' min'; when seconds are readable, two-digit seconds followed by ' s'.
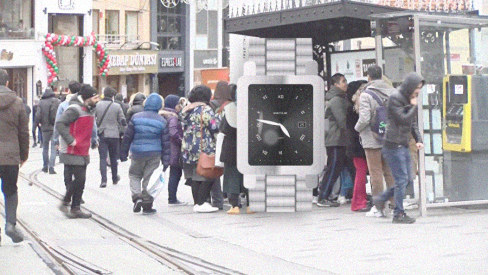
4 h 47 min
